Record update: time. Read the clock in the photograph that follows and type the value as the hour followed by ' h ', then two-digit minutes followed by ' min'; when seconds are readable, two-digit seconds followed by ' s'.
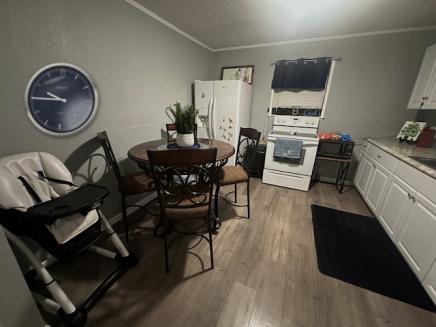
9 h 45 min
